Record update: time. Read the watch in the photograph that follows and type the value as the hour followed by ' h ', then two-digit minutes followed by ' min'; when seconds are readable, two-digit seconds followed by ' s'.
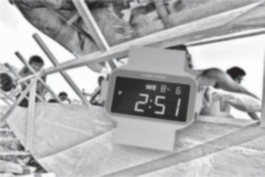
2 h 51 min
